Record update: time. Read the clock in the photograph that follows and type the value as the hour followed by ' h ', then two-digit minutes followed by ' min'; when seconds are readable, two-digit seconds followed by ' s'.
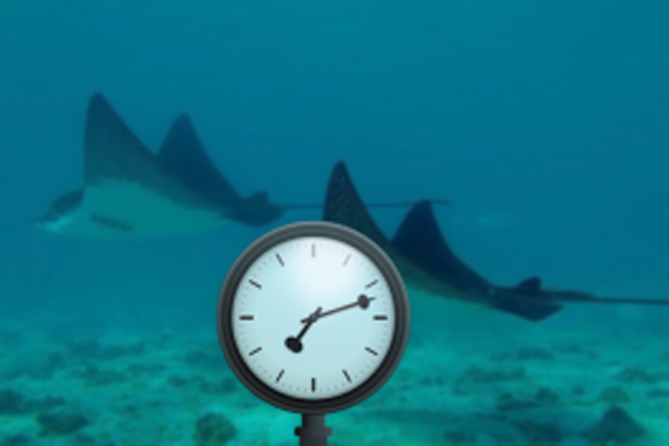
7 h 12 min
